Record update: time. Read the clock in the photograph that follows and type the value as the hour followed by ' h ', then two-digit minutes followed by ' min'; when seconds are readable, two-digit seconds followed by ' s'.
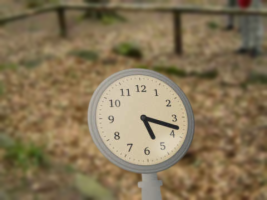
5 h 18 min
